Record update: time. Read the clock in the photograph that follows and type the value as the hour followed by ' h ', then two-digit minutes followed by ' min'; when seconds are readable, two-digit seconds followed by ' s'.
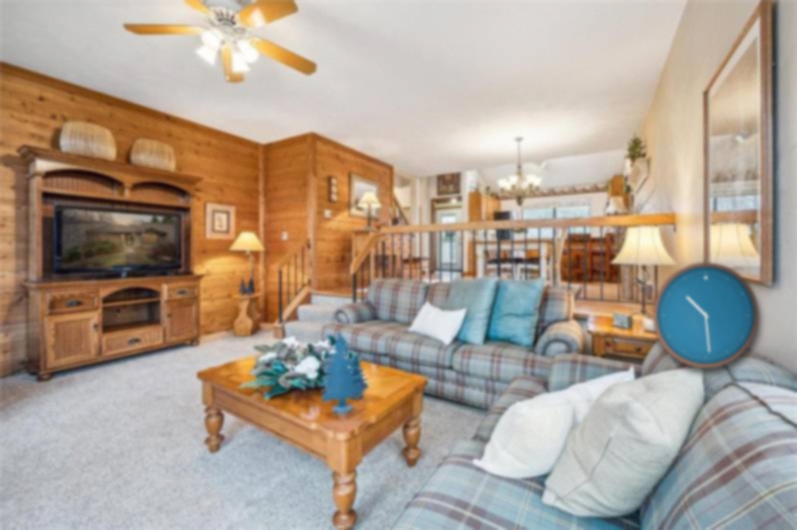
10 h 29 min
